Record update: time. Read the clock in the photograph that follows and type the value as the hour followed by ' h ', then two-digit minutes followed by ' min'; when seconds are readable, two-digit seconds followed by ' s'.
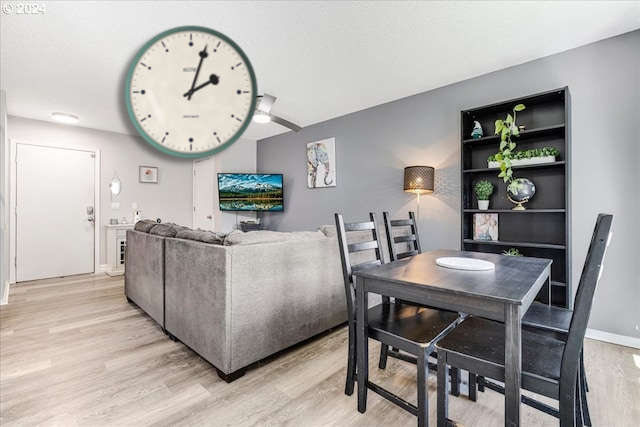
2 h 03 min
